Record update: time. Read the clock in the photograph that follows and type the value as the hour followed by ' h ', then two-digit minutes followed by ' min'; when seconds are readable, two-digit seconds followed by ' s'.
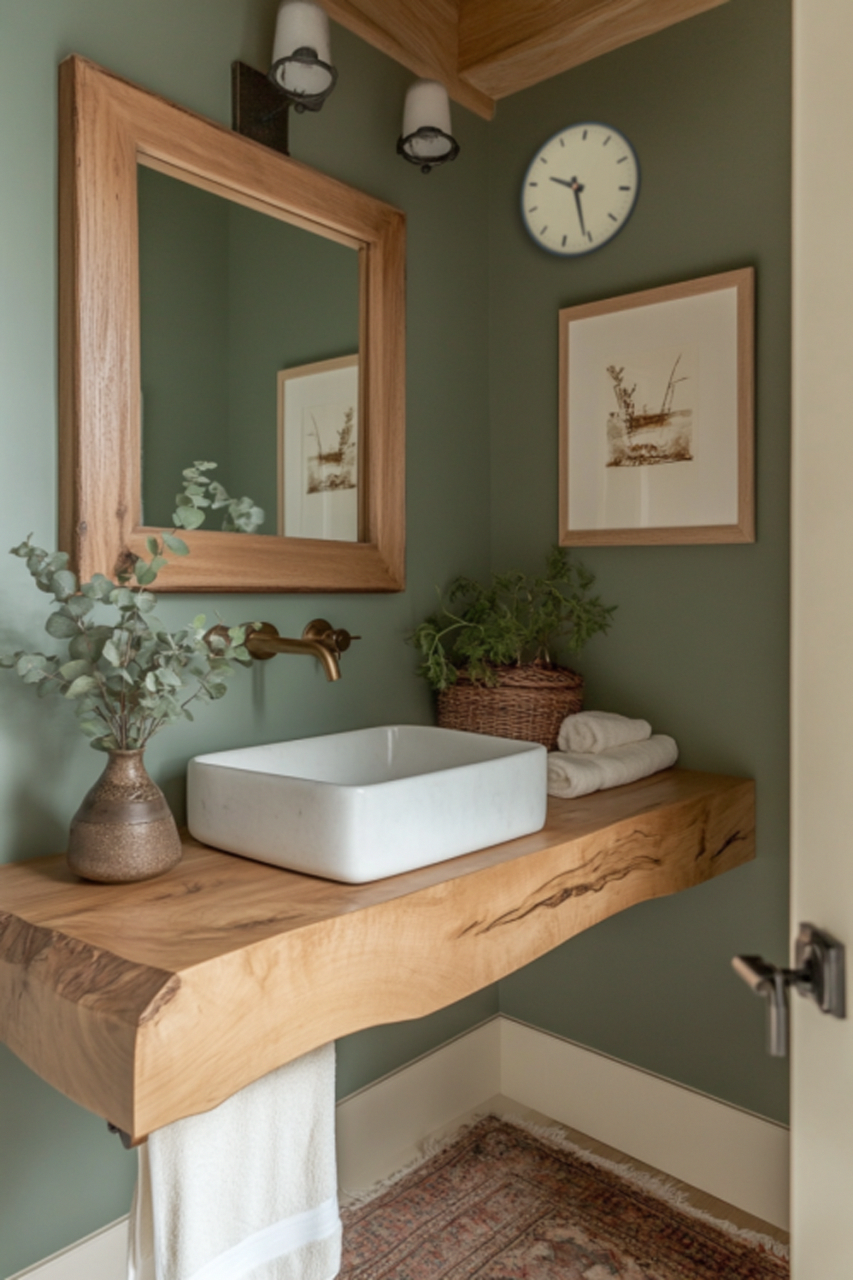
9 h 26 min
